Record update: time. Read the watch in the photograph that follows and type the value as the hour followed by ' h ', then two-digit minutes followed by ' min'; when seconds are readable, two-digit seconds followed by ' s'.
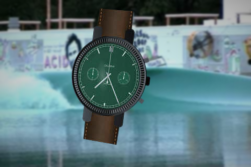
7 h 25 min
